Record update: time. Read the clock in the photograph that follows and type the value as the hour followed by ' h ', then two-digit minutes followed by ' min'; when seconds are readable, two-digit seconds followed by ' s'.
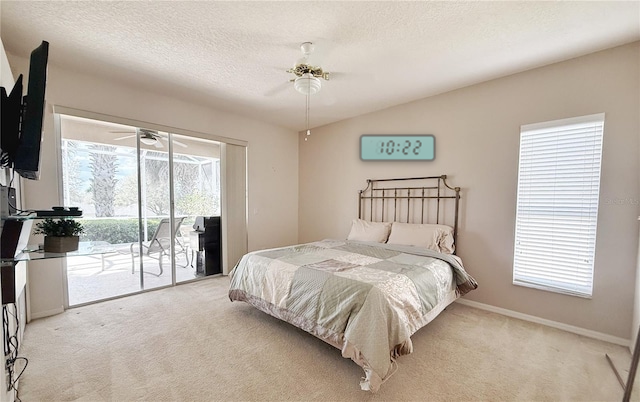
10 h 22 min
